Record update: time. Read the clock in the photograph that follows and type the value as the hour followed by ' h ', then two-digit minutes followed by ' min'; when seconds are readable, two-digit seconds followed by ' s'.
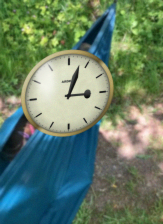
3 h 03 min
